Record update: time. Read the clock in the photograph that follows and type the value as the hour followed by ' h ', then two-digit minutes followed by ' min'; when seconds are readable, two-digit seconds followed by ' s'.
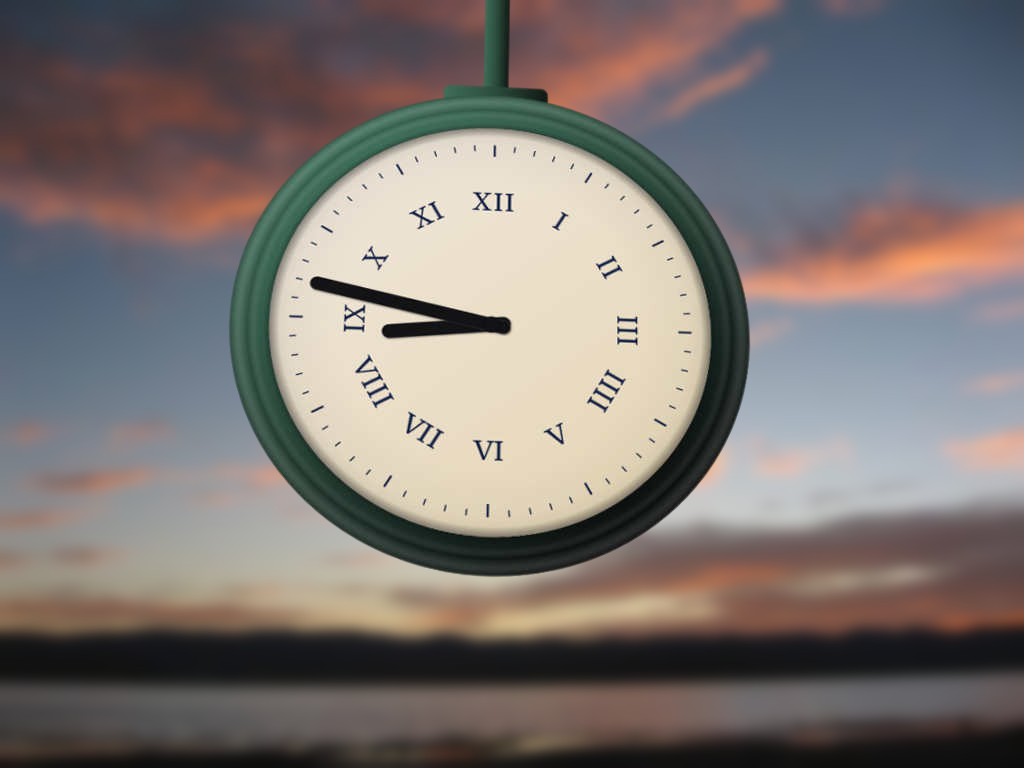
8 h 47 min
